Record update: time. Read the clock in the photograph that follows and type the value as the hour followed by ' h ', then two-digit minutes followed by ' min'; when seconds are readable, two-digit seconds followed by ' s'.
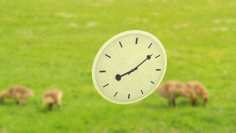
8 h 08 min
